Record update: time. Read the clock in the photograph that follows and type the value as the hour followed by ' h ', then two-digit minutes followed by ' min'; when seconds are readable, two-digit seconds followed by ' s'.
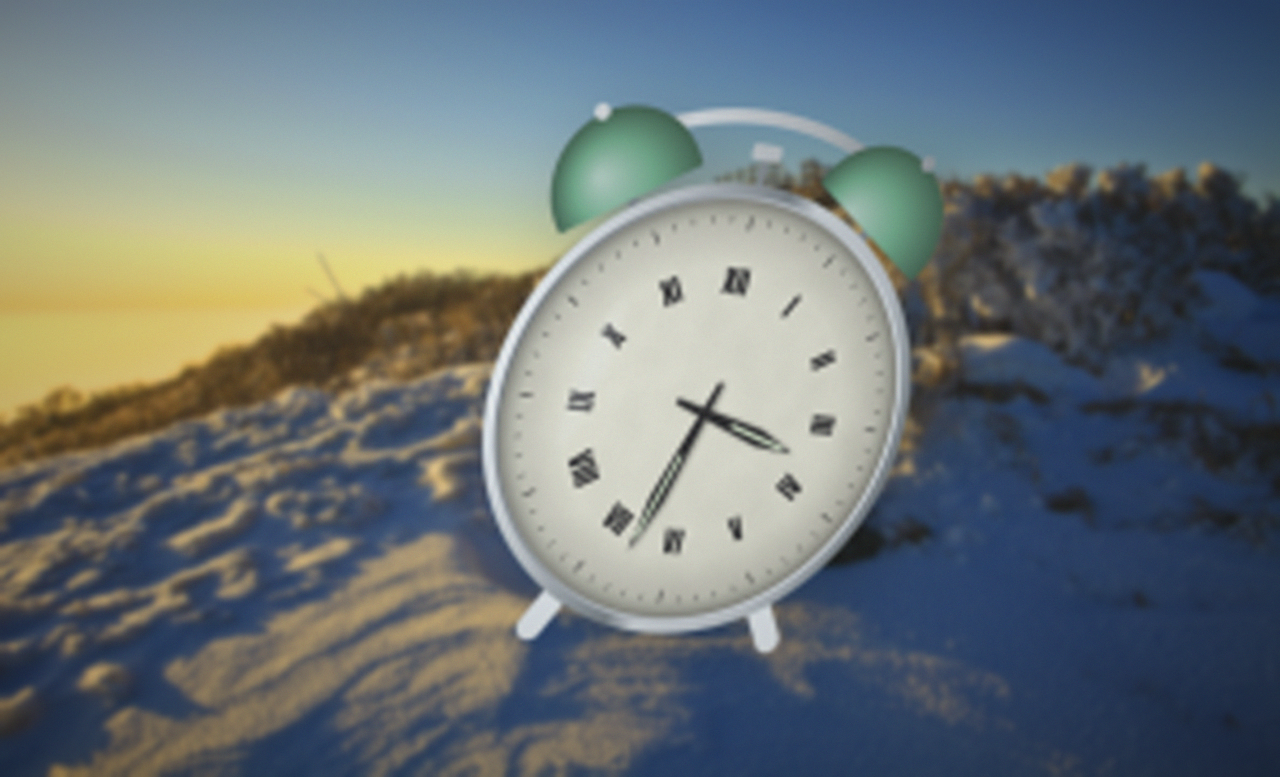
3 h 33 min
